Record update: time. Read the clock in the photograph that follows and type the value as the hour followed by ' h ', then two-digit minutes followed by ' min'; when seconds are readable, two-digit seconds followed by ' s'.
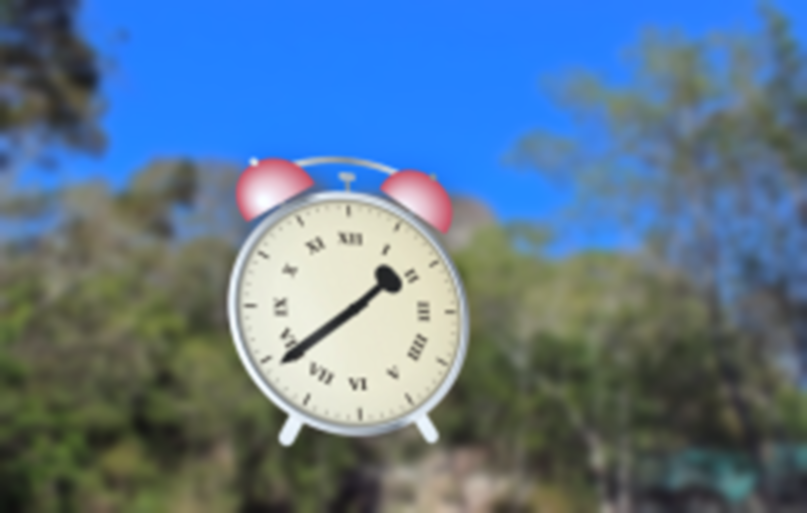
1 h 39 min
